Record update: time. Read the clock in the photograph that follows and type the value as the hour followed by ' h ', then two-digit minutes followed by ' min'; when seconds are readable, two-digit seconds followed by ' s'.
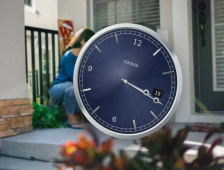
3 h 17 min
